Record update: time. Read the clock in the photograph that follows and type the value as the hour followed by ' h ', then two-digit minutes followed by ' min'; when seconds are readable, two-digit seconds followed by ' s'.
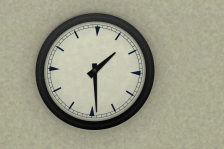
1 h 29 min
